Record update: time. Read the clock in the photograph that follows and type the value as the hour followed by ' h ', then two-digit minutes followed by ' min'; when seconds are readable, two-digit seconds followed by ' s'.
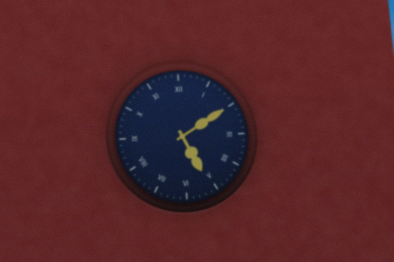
5 h 10 min
